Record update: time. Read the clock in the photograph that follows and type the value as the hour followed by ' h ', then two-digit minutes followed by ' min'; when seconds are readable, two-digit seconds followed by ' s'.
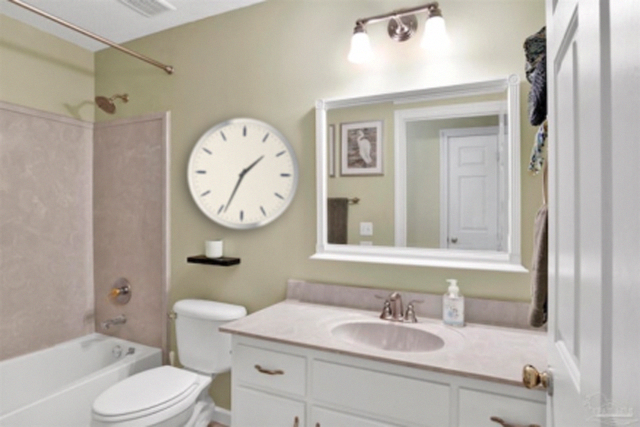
1 h 34 min
